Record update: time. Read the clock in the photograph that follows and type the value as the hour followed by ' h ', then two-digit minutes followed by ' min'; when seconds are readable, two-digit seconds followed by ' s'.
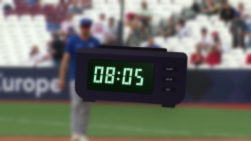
8 h 05 min
